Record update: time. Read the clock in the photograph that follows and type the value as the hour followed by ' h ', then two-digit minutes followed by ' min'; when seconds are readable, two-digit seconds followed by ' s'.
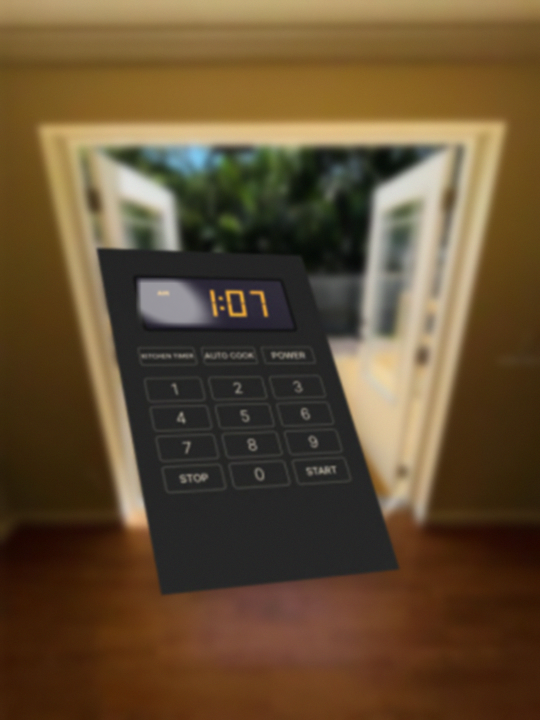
1 h 07 min
